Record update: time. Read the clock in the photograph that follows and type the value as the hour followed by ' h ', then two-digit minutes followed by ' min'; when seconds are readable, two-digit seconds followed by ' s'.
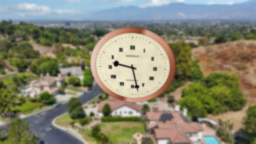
9 h 28 min
